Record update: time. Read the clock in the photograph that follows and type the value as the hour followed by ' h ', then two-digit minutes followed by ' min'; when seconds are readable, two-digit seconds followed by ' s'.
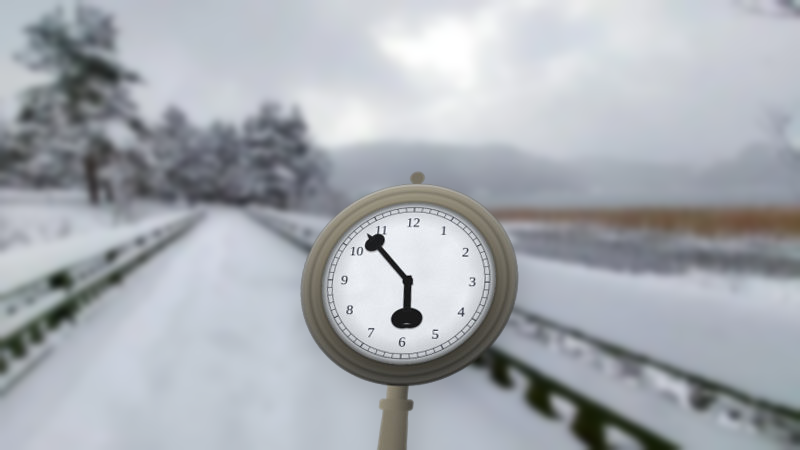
5 h 53 min
